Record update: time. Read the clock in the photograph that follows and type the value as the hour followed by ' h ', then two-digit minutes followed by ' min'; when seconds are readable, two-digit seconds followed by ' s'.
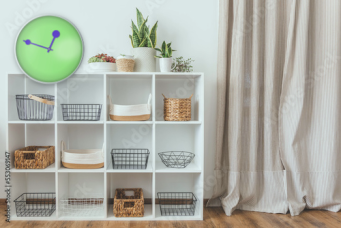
12 h 48 min
